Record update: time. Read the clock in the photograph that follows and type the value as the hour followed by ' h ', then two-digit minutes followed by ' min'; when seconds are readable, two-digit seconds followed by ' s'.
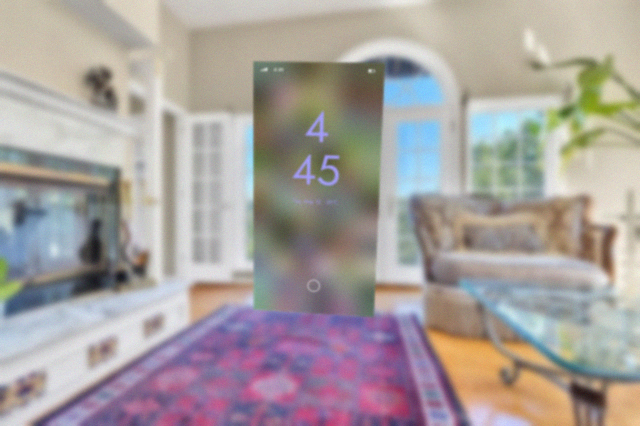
4 h 45 min
